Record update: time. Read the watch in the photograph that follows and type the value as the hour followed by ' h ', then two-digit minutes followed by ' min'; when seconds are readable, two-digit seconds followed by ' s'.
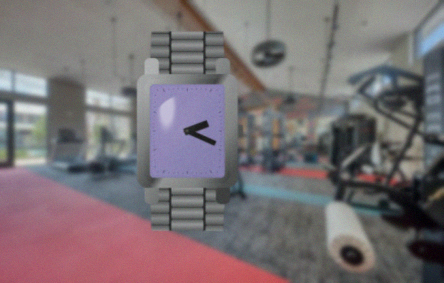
2 h 19 min
